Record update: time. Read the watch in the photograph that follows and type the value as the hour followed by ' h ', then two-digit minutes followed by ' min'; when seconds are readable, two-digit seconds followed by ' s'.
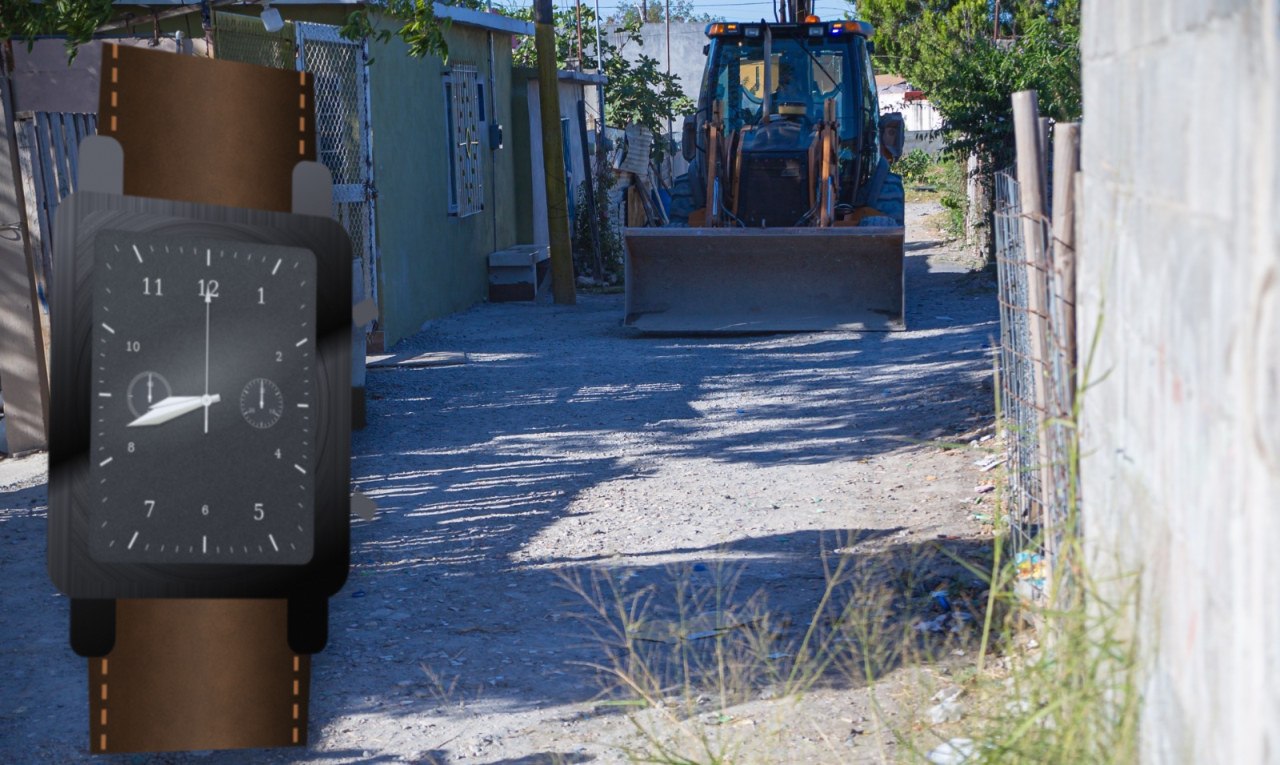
8 h 42 min
